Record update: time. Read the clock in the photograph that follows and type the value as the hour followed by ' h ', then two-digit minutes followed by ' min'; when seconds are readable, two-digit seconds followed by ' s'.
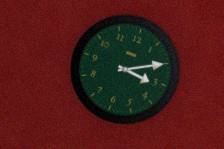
3 h 10 min
